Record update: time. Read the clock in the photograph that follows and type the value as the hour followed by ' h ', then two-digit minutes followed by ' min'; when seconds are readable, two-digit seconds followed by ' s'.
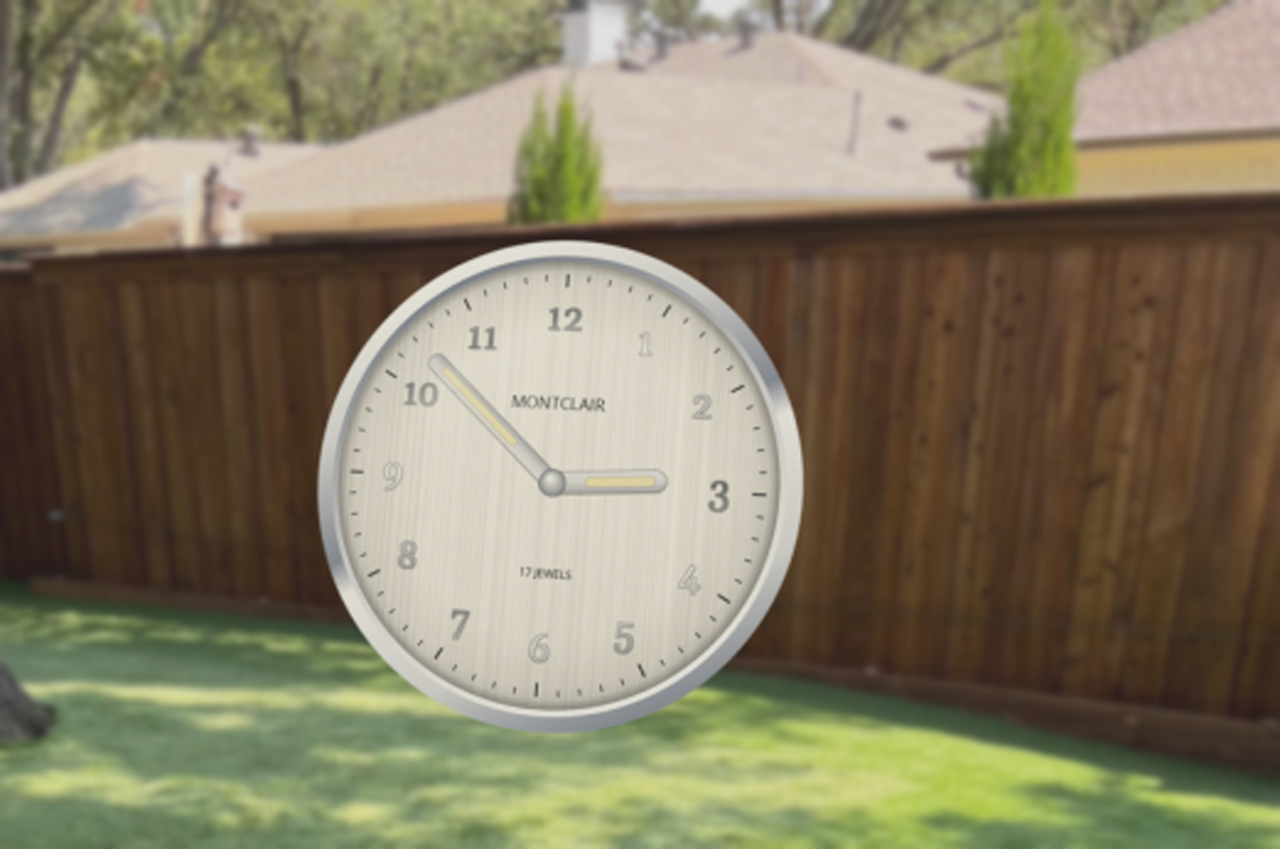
2 h 52 min
